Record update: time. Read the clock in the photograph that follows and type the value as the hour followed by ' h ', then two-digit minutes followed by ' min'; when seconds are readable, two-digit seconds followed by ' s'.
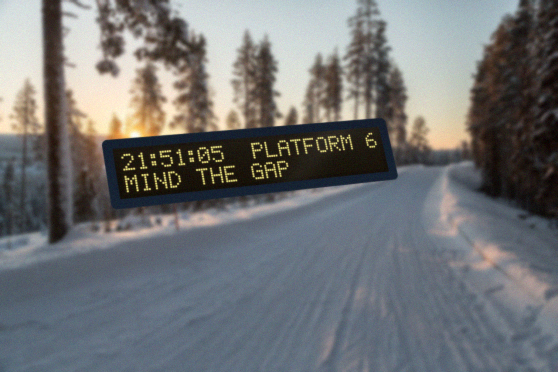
21 h 51 min 05 s
